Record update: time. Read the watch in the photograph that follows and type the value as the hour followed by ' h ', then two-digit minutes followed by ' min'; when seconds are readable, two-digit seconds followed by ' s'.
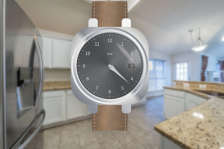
4 h 22 min
